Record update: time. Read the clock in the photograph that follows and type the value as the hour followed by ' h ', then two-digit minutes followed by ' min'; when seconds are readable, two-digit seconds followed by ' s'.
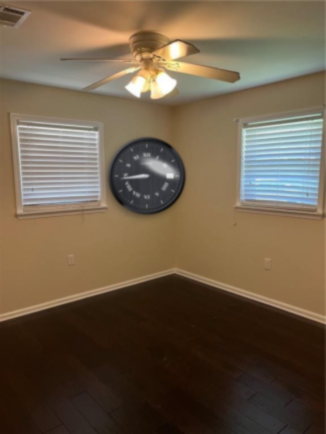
8 h 44 min
